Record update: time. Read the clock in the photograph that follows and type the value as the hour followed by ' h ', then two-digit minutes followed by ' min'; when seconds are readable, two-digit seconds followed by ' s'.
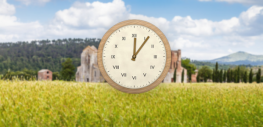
12 h 06 min
